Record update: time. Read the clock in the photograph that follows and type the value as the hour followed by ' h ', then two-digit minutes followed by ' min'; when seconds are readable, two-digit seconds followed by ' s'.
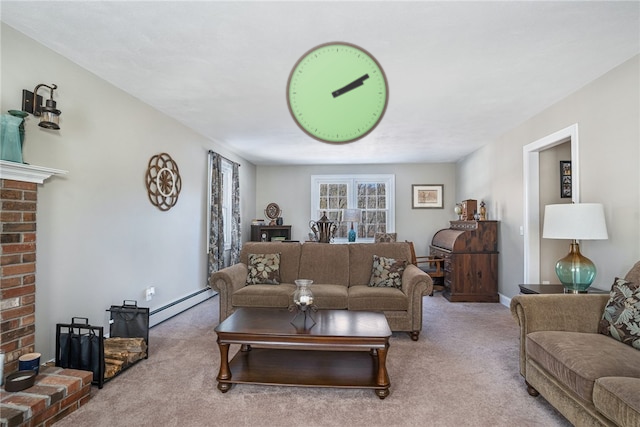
2 h 10 min
